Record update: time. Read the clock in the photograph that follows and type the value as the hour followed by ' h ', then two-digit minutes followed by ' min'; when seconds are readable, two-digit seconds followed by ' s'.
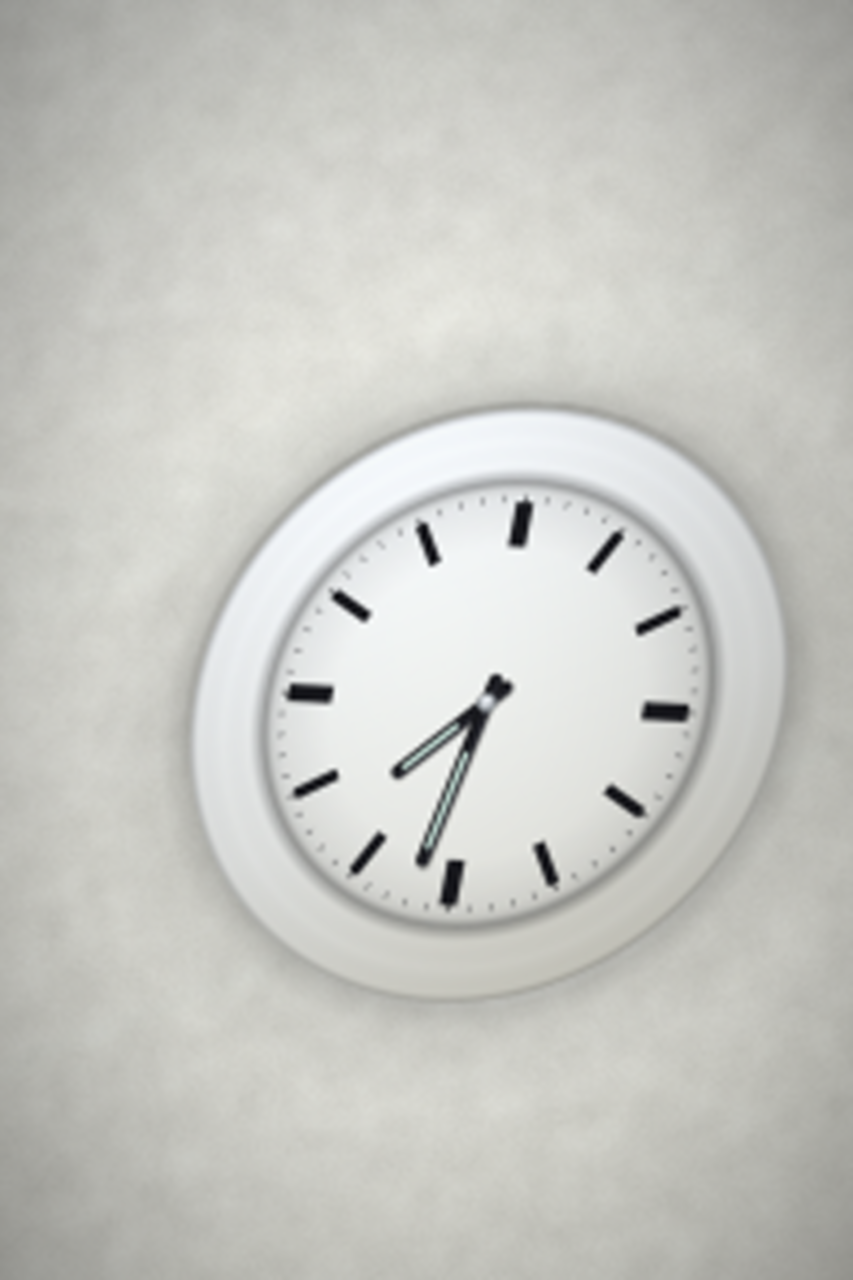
7 h 32 min
